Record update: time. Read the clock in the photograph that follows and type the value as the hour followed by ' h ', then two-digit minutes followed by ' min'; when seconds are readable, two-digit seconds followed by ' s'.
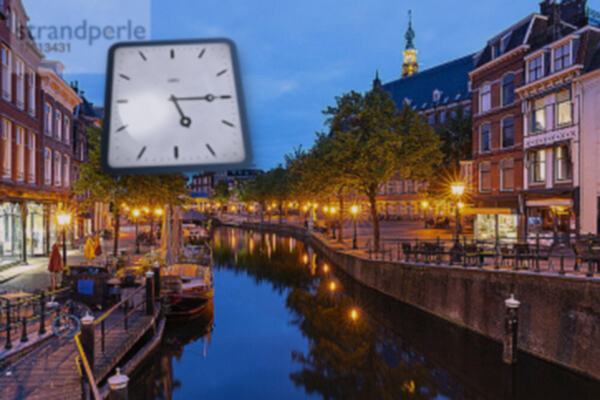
5 h 15 min
